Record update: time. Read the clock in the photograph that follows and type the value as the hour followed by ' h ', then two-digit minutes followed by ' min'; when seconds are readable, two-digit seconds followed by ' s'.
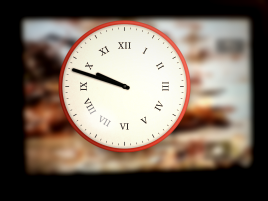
9 h 48 min
